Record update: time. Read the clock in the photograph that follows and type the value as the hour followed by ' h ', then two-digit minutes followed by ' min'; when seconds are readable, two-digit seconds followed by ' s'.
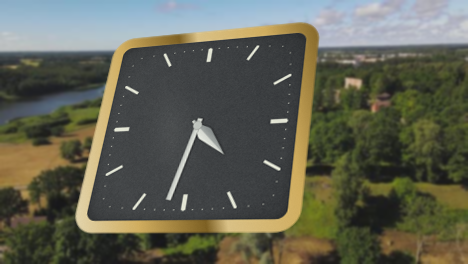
4 h 32 min
